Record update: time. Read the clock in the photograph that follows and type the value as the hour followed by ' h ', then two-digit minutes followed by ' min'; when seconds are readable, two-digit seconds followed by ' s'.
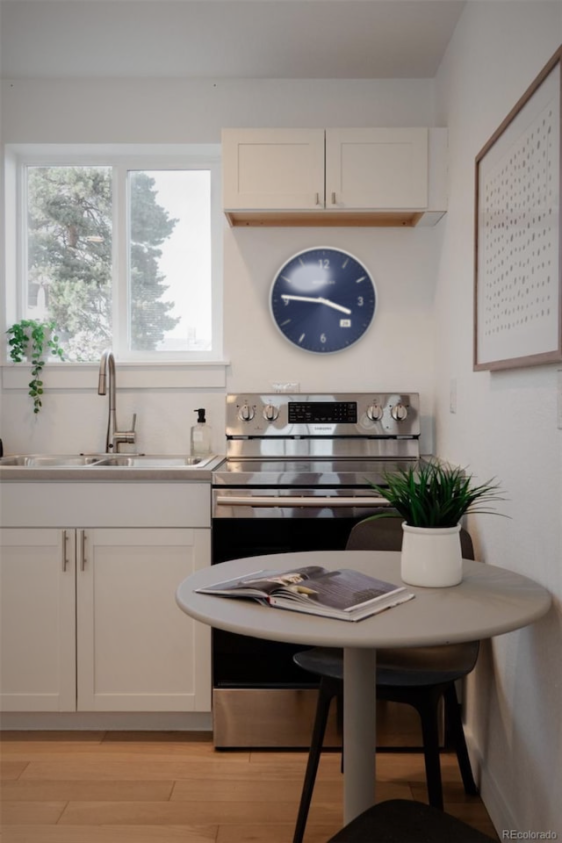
3 h 46 min
